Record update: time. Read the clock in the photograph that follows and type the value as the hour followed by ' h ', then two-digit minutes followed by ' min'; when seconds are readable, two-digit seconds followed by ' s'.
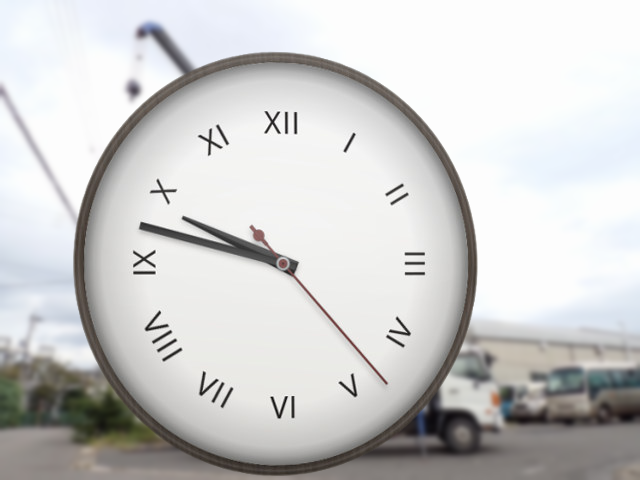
9 h 47 min 23 s
